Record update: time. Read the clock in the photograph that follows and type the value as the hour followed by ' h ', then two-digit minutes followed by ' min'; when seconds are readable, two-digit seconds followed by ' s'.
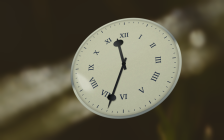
11 h 33 min
